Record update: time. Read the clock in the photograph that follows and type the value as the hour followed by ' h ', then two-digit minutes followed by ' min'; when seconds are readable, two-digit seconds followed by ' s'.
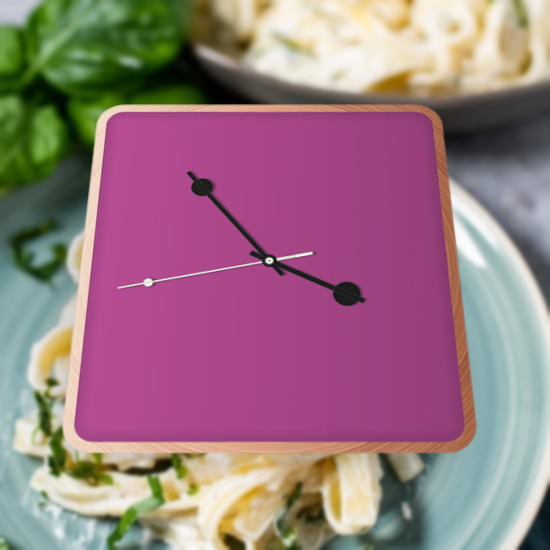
3 h 53 min 43 s
